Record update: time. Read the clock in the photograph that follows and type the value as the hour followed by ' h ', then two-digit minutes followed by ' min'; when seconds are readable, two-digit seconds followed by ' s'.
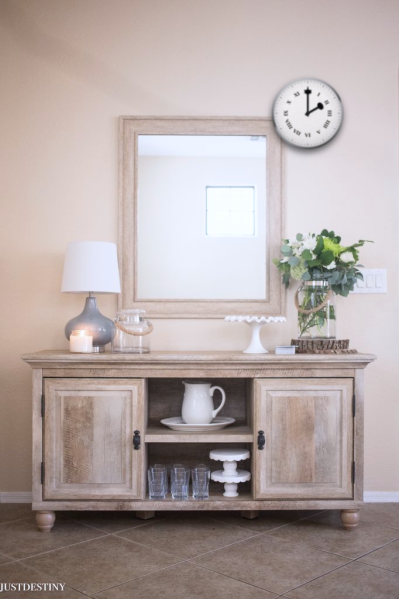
2 h 00 min
